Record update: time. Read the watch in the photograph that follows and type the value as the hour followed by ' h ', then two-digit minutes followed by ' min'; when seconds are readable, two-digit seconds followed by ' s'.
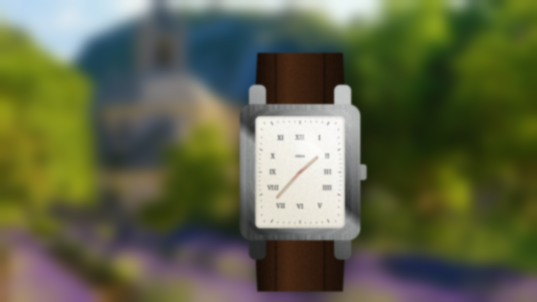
1 h 37 min
